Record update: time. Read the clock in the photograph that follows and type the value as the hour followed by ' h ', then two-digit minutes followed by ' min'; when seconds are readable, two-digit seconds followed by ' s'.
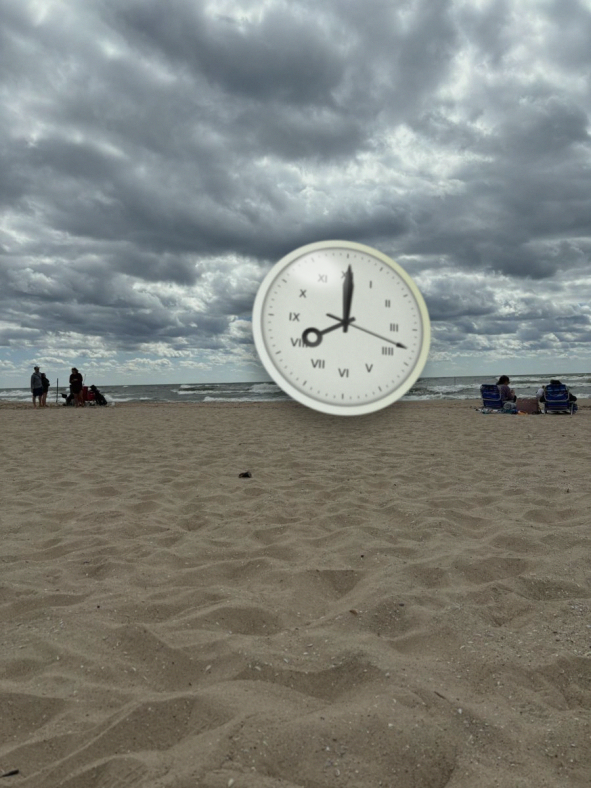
8 h 00 min 18 s
